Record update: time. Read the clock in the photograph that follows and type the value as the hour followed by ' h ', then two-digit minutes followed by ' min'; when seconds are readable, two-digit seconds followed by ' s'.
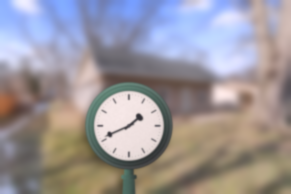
1 h 41 min
